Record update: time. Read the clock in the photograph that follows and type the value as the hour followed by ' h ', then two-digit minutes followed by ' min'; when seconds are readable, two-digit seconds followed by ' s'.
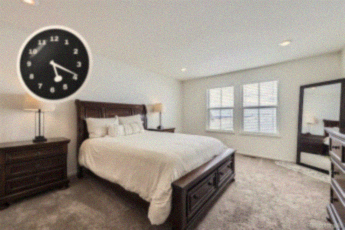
5 h 19 min
